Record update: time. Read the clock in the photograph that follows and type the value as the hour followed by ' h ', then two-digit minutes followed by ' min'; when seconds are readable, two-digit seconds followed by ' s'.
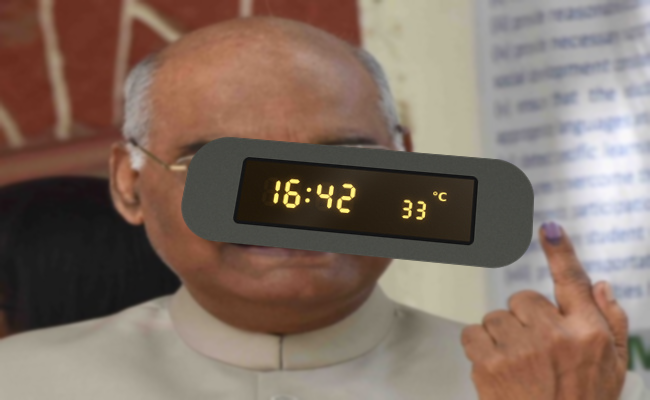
16 h 42 min
